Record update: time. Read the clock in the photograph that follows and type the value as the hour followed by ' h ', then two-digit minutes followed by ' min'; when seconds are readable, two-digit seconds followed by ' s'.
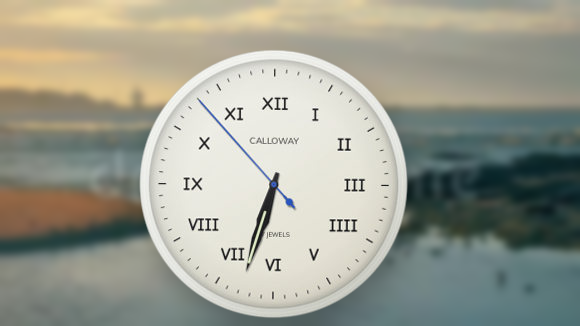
6 h 32 min 53 s
